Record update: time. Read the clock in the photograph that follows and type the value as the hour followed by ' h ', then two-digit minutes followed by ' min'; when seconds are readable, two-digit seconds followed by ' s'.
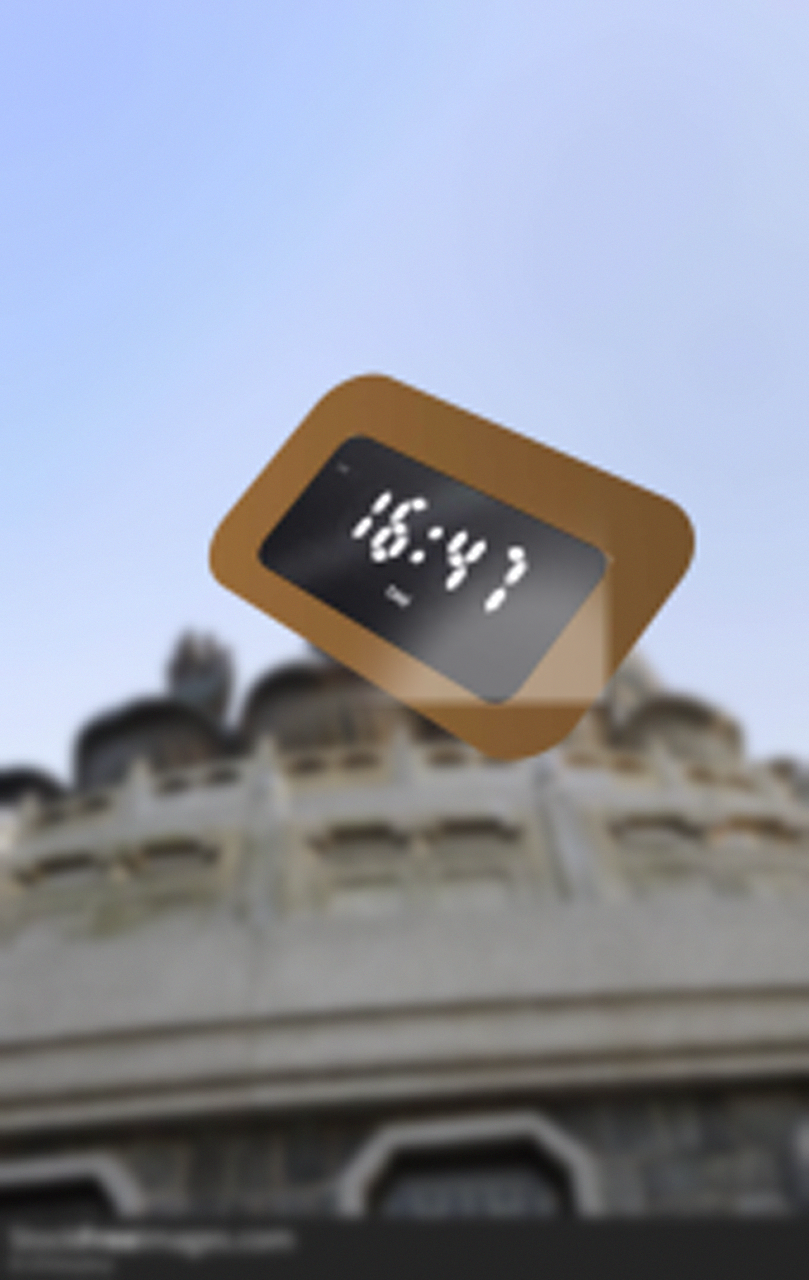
16 h 47 min
